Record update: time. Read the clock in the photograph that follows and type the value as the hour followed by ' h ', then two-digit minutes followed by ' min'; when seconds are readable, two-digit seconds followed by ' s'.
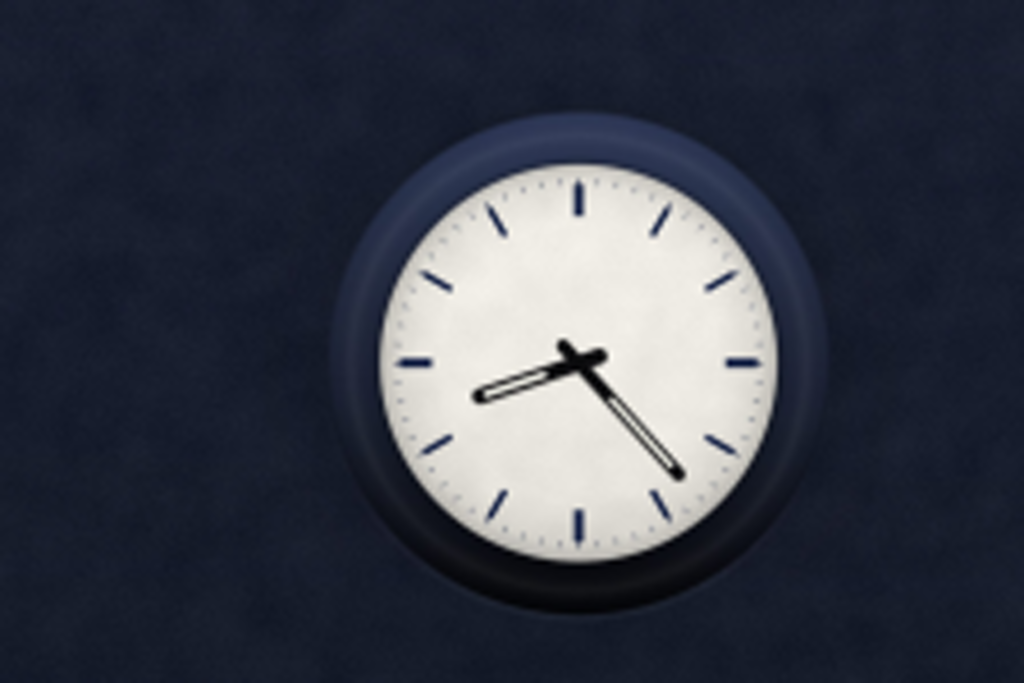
8 h 23 min
